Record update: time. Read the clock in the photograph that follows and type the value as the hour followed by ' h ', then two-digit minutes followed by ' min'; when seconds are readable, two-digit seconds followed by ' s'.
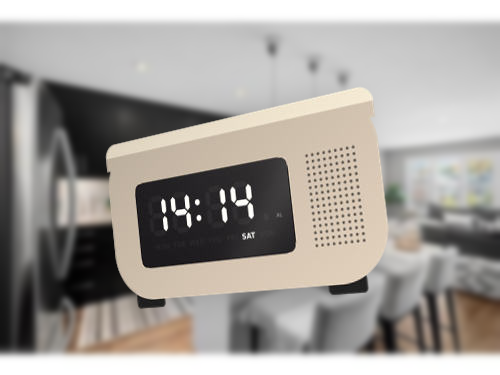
14 h 14 min
